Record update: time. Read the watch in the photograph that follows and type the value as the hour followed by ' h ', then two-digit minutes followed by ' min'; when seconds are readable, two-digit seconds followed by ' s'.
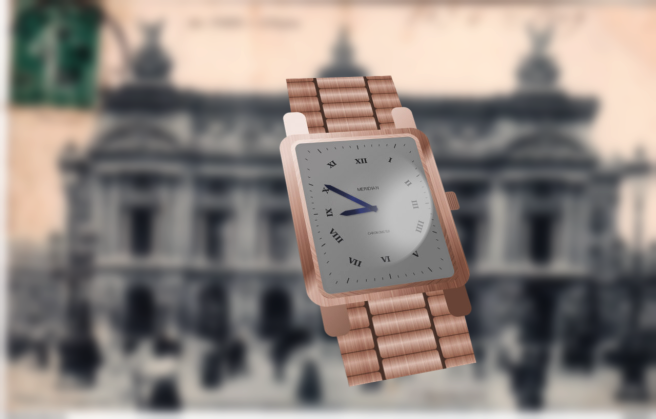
8 h 51 min
